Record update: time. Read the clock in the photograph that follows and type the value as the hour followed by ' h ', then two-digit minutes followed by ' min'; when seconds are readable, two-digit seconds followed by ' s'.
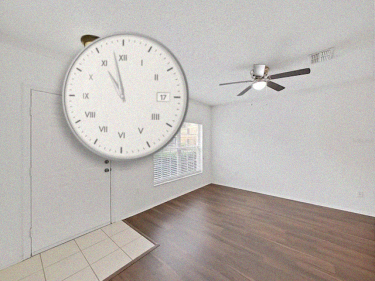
10 h 58 min
